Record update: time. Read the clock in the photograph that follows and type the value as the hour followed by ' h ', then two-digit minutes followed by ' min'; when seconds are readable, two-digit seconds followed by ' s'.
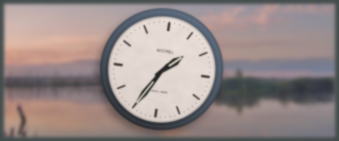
1 h 35 min
